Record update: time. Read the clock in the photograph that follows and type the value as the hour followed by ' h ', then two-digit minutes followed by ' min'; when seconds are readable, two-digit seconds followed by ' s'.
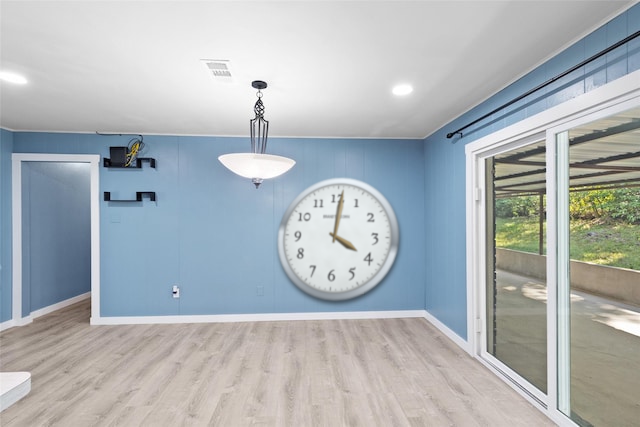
4 h 01 min
